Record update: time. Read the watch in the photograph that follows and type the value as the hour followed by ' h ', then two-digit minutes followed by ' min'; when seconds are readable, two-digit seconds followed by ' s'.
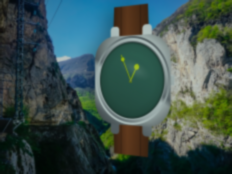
12 h 56 min
